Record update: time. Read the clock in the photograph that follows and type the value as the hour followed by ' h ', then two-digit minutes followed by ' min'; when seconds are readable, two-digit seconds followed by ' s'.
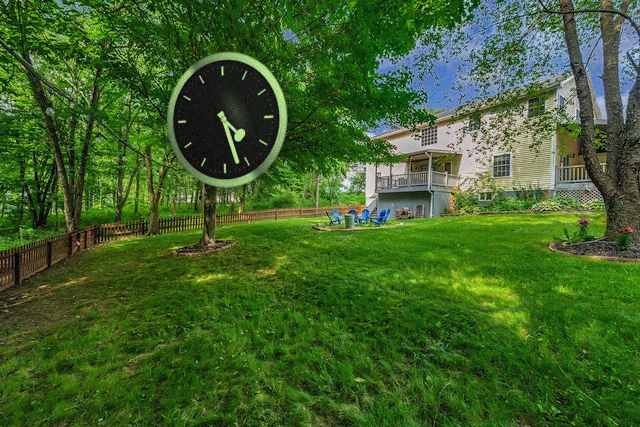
4 h 27 min
